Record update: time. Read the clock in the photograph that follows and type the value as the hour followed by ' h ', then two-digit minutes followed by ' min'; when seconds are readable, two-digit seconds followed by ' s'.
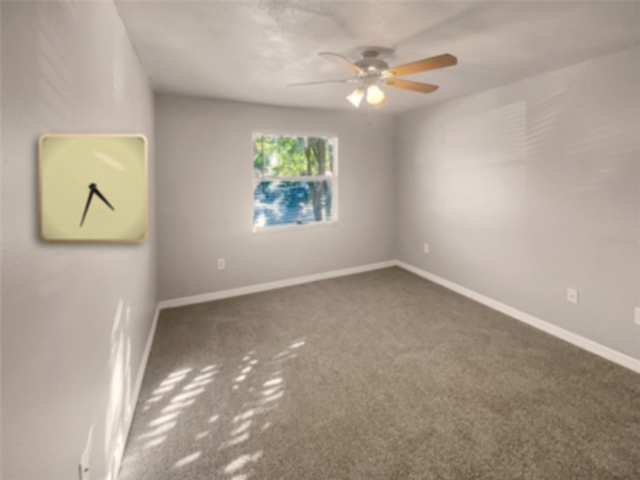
4 h 33 min
